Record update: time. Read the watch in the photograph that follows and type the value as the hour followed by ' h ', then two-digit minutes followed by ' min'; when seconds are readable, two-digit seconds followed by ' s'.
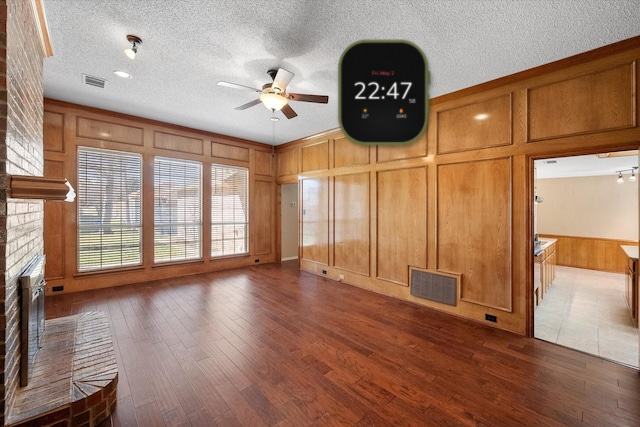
22 h 47 min
